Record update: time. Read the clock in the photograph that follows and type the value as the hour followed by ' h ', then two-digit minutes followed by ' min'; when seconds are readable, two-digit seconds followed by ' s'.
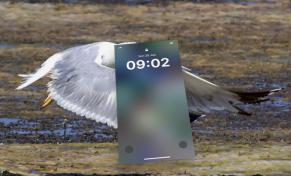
9 h 02 min
